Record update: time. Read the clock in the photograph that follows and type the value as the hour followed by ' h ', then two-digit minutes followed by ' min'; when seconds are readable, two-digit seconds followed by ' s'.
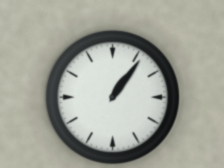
1 h 06 min
